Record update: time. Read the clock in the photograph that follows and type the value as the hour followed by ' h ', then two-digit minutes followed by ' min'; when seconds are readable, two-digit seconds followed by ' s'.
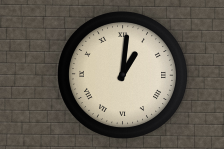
1 h 01 min
